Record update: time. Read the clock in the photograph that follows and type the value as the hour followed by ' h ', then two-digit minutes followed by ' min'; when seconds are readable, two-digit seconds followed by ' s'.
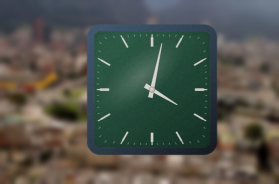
4 h 02 min
